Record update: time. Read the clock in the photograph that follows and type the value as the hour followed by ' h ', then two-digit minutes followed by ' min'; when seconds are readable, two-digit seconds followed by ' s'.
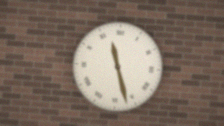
11 h 27 min
